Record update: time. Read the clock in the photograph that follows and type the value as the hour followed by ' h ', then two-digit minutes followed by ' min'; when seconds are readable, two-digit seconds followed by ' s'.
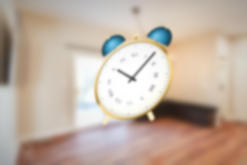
10 h 07 min
